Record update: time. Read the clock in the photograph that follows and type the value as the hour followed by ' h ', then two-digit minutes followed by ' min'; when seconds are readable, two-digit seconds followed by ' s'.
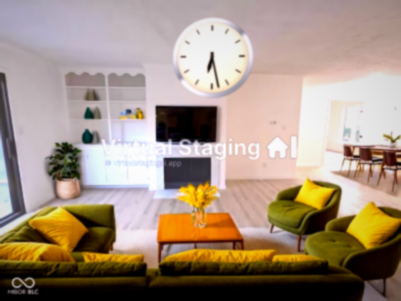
6 h 28 min
